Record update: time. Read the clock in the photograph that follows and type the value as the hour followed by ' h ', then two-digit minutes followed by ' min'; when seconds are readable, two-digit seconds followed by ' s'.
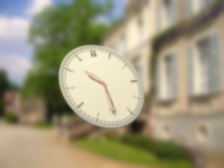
10 h 30 min
